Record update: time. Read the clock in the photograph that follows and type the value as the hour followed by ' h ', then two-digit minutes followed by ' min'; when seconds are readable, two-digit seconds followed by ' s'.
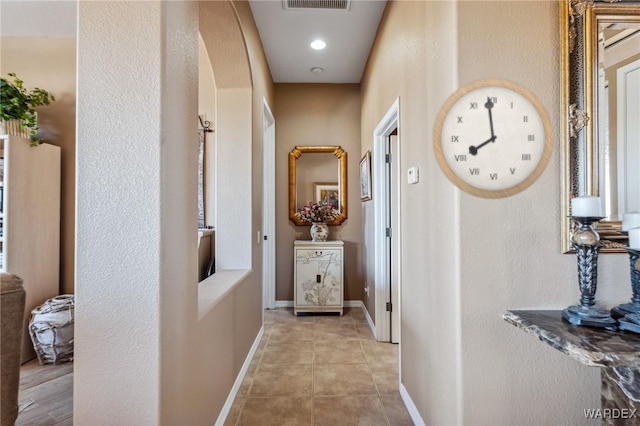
7 h 59 min
